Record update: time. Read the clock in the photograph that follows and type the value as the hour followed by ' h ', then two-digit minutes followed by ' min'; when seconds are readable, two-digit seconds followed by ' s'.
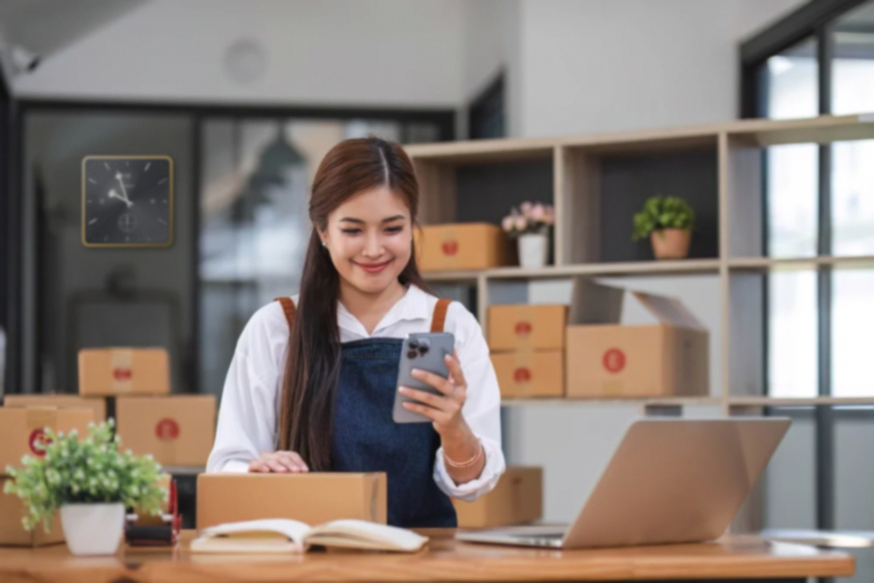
9 h 57 min
